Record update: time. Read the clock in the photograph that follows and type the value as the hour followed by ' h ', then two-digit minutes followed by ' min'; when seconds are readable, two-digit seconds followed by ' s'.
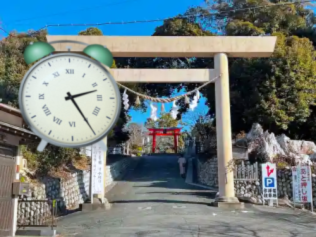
2 h 25 min
